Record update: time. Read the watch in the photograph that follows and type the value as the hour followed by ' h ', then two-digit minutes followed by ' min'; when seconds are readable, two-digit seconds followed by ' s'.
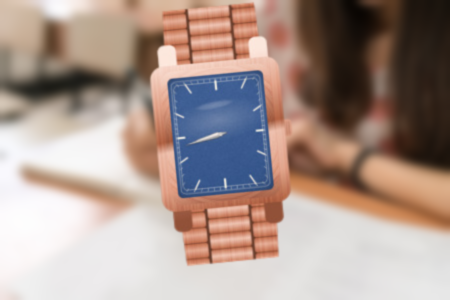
8 h 43 min
